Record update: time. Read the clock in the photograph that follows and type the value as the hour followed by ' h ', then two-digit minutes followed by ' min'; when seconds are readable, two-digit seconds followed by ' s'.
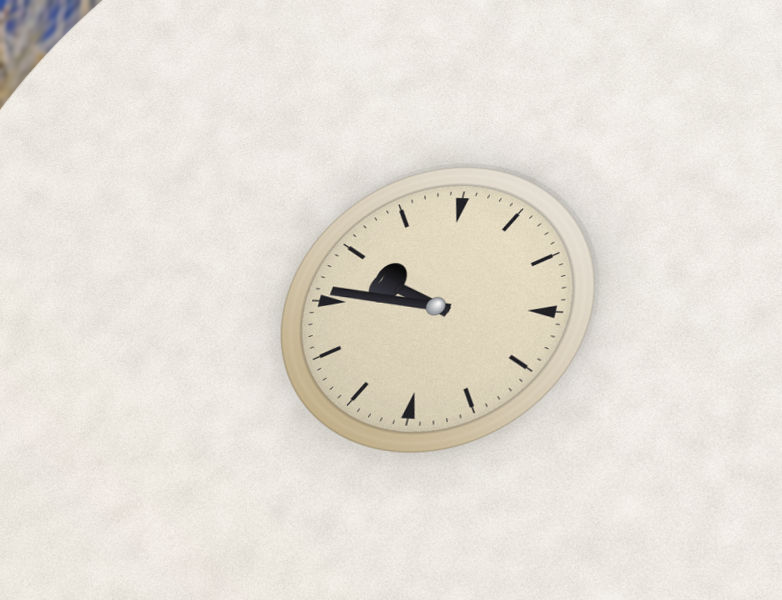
9 h 46 min
